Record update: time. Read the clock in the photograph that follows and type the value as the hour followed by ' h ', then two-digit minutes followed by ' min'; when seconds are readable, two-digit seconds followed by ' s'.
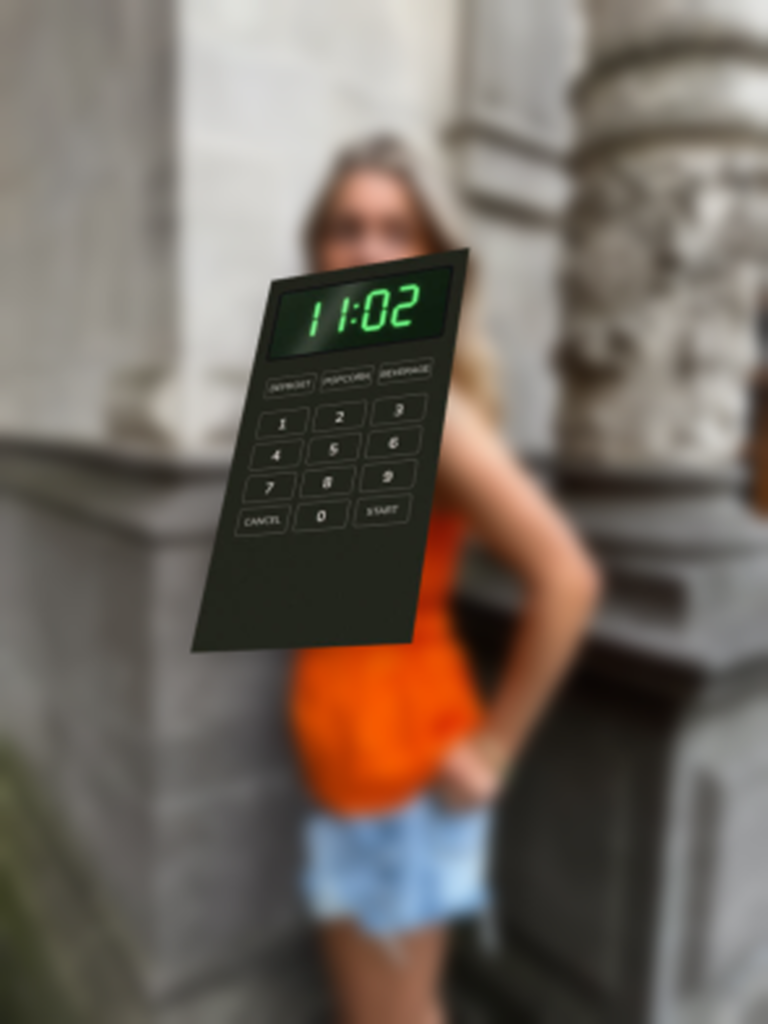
11 h 02 min
